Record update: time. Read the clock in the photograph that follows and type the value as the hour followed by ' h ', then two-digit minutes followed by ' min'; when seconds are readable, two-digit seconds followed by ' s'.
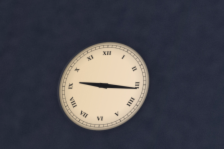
9 h 16 min
